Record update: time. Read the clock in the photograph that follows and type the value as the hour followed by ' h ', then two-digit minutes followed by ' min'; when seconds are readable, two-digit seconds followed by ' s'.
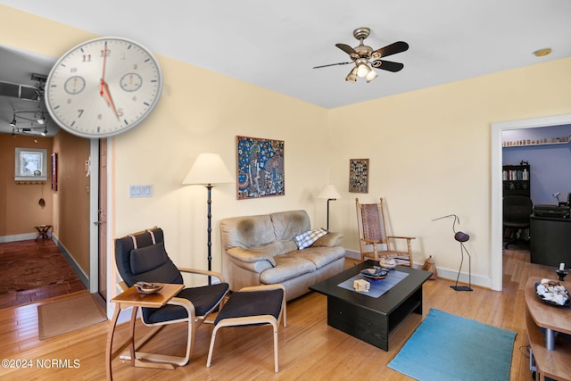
5 h 26 min
